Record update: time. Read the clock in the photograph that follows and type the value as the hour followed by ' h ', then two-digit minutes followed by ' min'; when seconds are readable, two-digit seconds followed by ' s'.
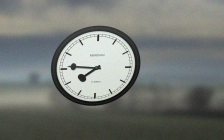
7 h 46 min
